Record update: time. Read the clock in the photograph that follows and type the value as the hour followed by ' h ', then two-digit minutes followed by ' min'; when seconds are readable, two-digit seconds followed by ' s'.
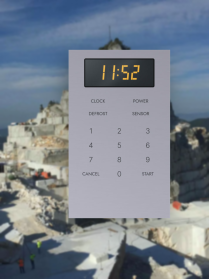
11 h 52 min
